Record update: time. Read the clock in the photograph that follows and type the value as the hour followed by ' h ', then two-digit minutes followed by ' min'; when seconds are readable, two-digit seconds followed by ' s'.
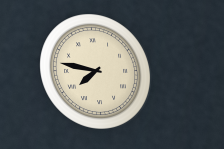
7 h 47 min
